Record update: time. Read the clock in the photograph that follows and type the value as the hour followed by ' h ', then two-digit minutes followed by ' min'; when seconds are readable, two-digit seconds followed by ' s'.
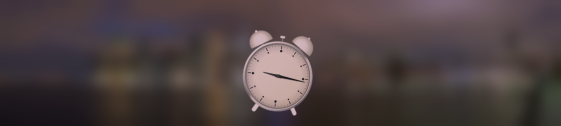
9 h 16 min
